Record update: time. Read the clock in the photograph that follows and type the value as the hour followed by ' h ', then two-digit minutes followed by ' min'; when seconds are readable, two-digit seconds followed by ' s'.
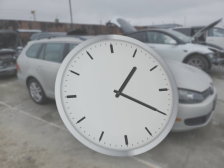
1 h 20 min
